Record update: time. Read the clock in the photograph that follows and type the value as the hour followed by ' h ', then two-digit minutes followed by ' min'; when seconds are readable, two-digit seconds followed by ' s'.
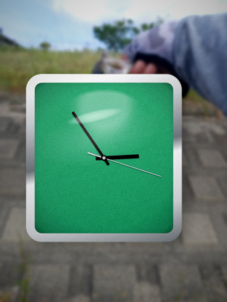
2 h 54 min 18 s
